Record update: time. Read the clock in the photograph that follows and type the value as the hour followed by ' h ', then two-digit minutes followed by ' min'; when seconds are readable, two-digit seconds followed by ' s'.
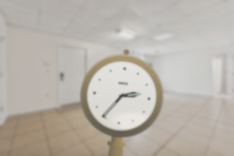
2 h 36 min
